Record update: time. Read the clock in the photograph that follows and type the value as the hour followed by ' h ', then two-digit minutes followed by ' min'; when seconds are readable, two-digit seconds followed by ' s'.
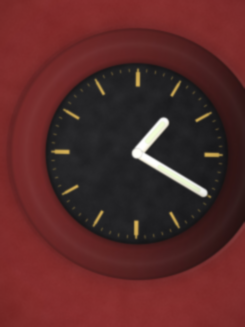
1 h 20 min
